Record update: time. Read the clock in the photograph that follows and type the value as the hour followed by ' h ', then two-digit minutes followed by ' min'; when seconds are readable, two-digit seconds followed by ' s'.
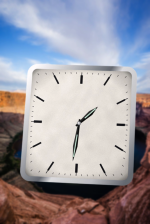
1 h 31 min
